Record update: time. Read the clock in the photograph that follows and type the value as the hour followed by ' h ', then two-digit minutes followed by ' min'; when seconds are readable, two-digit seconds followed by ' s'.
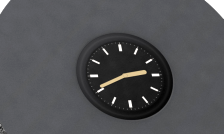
2 h 41 min
